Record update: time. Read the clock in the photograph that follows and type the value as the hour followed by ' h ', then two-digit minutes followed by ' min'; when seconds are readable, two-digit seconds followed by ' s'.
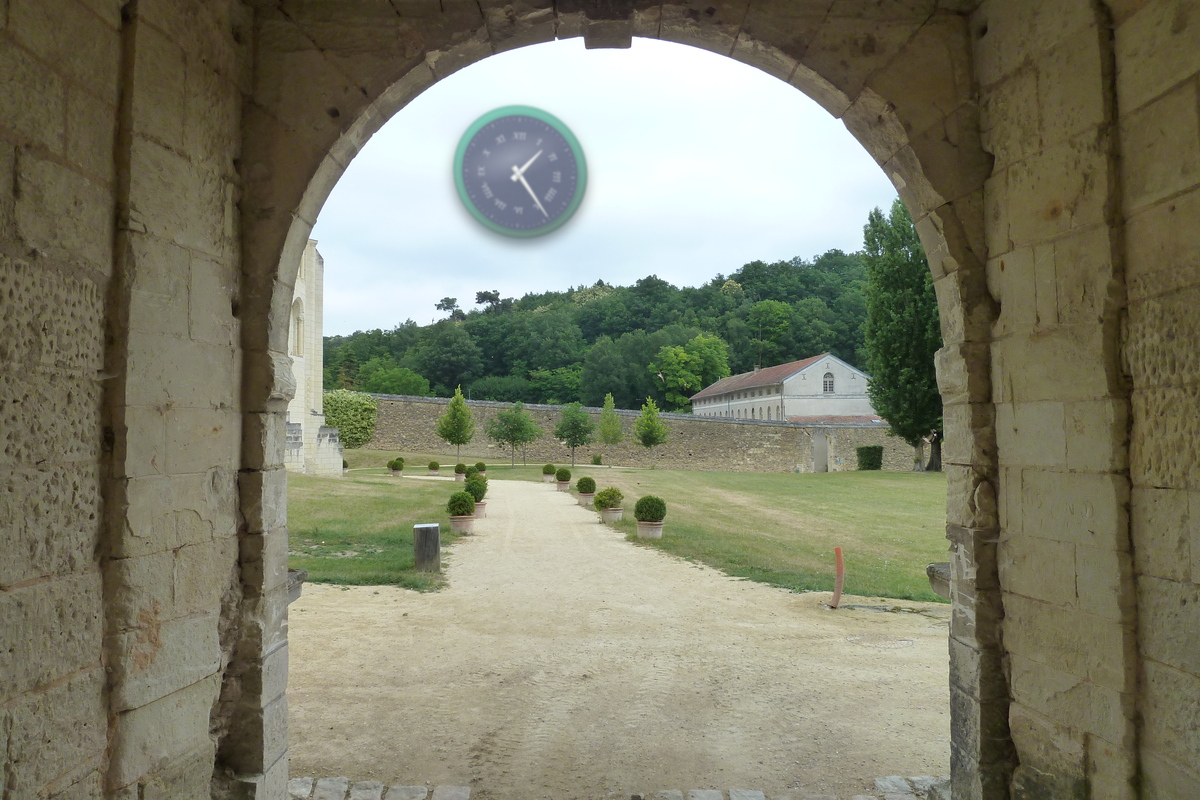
1 h 24 min
